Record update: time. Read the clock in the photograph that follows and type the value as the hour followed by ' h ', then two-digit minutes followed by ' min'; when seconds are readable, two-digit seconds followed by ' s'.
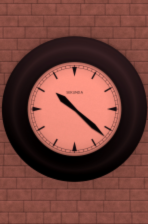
10 h 22 min
